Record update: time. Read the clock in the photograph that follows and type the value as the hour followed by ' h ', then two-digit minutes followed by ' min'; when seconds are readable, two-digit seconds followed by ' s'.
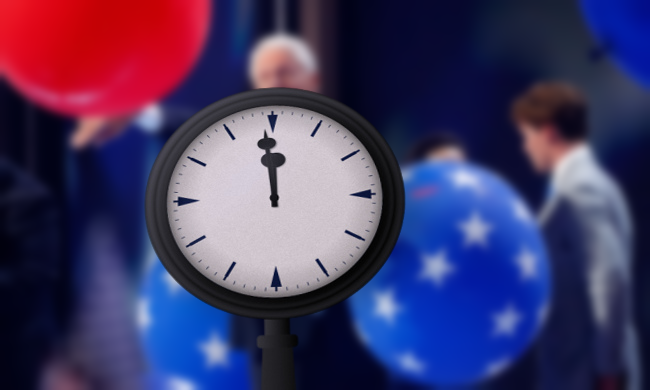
11 h 59 min
